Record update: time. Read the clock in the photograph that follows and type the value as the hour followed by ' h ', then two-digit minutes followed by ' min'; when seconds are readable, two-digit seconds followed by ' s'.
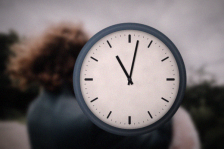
11 h 02 min
